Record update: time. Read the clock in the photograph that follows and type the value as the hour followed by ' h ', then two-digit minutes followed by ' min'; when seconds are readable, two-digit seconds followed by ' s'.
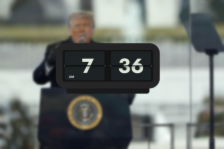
7 h 36 min
